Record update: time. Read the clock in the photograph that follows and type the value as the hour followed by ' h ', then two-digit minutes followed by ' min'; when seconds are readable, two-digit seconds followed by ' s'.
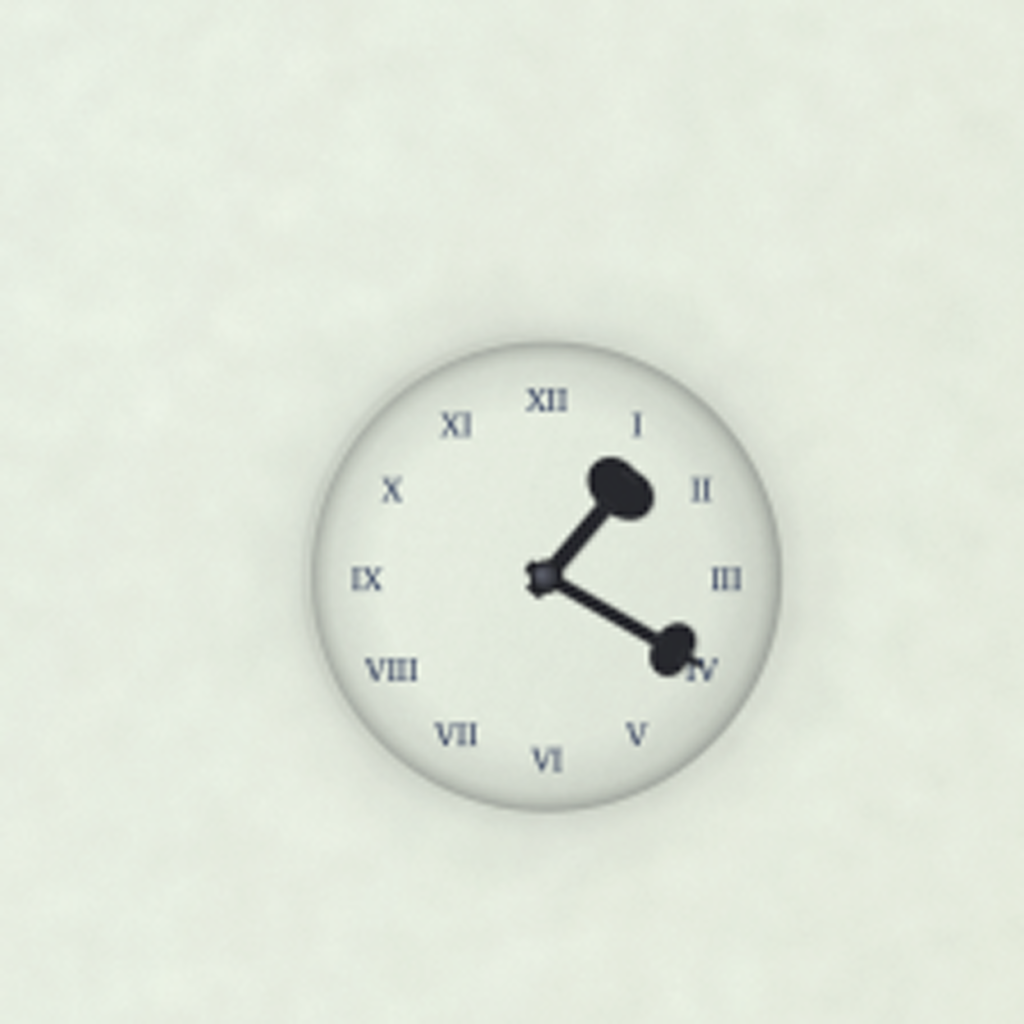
1 h 20 min
